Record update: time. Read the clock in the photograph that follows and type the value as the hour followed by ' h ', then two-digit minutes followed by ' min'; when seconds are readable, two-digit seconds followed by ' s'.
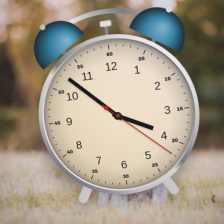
3 h 52 min 22 s
